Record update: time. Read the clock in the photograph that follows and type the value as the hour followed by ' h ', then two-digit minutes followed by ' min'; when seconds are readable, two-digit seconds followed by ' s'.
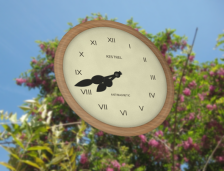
7 h 42 min
